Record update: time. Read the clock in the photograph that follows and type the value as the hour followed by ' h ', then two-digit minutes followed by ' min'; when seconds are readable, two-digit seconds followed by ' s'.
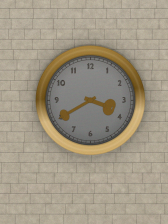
3 h 40 min
